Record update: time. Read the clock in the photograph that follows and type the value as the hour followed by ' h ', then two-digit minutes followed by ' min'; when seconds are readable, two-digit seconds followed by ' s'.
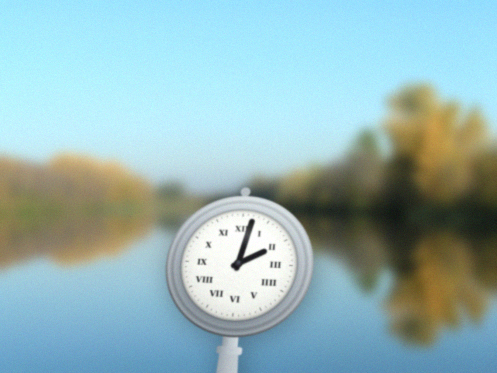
2 h 02 min
